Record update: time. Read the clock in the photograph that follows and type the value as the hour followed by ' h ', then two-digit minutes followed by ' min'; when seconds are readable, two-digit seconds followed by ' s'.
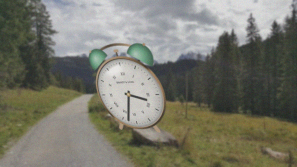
3 h 33 min
